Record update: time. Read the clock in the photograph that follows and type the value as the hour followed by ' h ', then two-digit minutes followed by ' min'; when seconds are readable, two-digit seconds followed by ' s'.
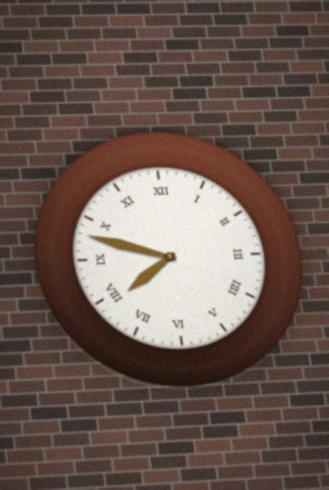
7 h 48 min
